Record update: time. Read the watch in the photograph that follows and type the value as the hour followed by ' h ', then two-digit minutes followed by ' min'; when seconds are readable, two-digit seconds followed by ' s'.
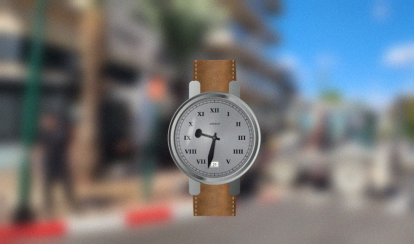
9 h 32 min
